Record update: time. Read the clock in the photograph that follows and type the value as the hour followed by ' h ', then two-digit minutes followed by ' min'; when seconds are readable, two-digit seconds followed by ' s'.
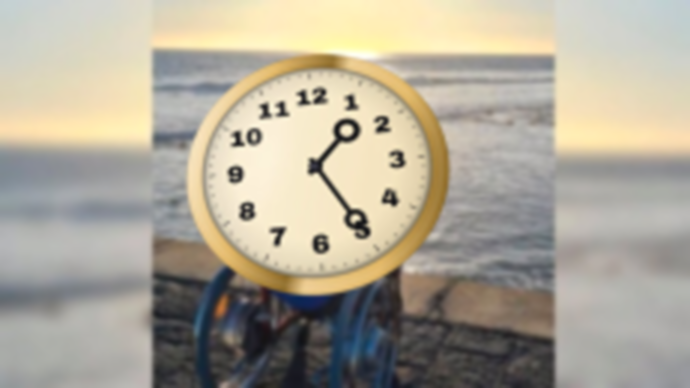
1 h 25 min
